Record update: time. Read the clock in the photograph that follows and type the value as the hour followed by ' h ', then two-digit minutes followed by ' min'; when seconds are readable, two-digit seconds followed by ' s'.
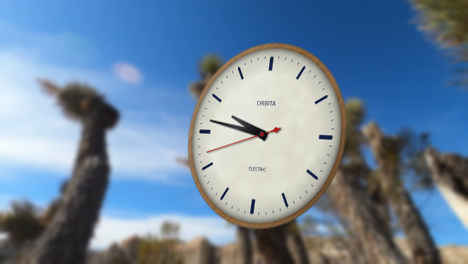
9 h 46 min 42 s
